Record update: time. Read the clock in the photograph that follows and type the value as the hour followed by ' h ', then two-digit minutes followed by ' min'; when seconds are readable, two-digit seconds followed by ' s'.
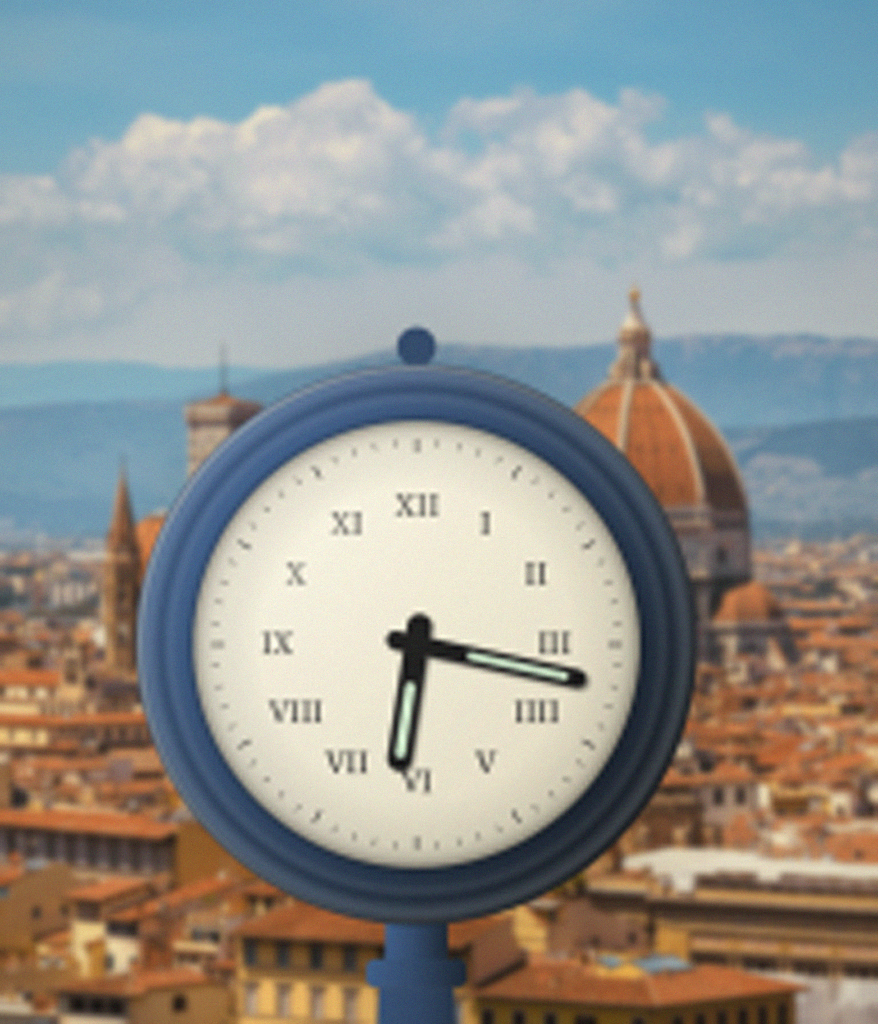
6 h 17 min
